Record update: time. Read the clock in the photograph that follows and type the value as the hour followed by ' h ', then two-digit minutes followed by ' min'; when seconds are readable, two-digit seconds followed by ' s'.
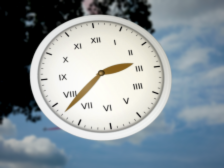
2 h 38 min
